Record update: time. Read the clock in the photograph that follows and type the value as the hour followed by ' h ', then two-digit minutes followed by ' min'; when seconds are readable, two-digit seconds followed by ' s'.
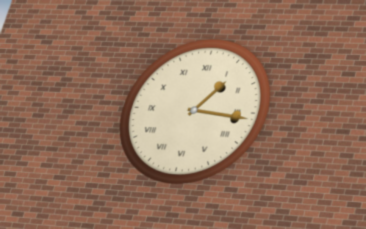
1 h 16 min
